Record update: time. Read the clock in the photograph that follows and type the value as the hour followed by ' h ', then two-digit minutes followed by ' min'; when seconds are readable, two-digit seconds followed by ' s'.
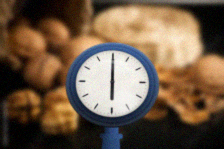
6 h 00 min
